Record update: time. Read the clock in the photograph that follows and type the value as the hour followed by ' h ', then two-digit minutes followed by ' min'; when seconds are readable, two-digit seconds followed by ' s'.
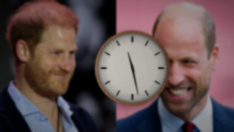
11 h 28 min
